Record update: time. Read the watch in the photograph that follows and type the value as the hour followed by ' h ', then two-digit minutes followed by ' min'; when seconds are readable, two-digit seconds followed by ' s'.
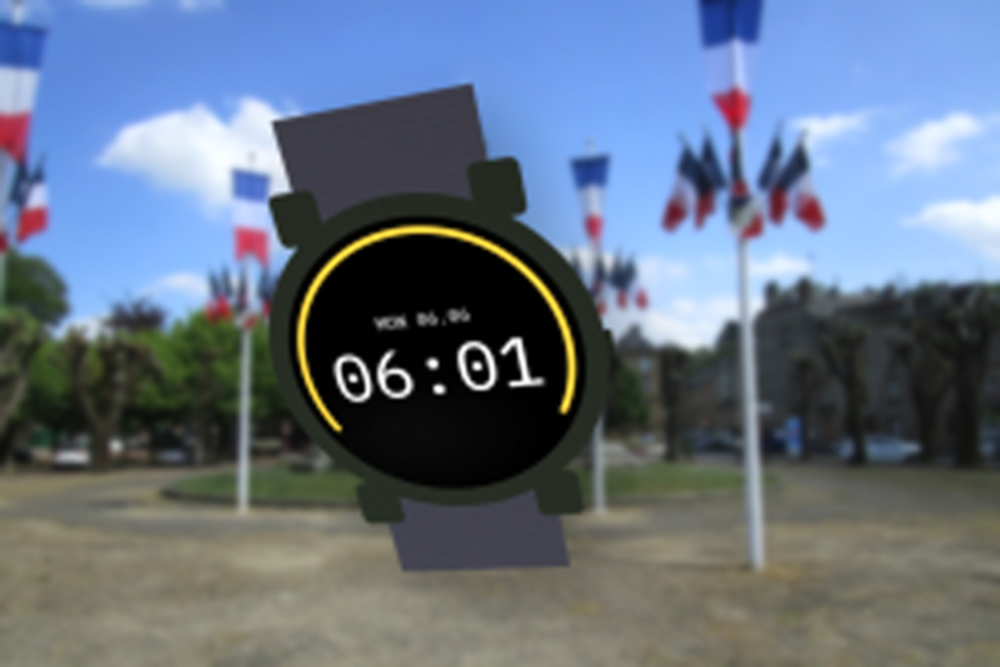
6 h 01 min
